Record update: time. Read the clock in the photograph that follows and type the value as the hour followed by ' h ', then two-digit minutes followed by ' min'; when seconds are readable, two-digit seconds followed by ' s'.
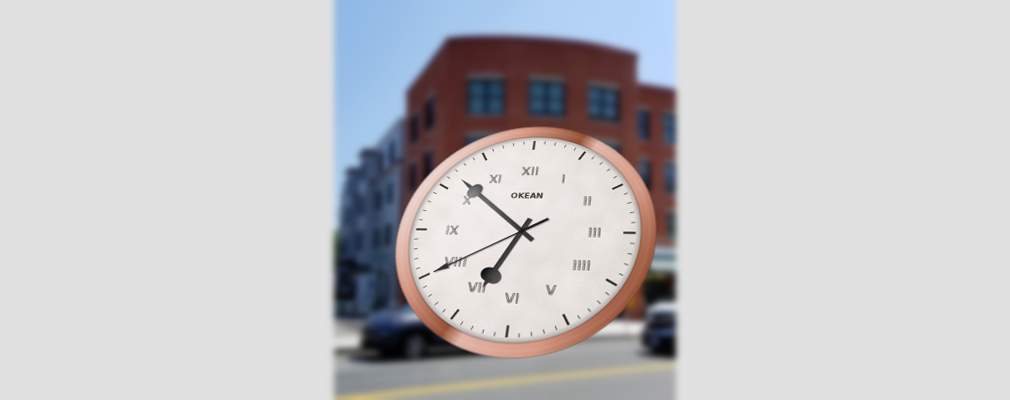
6 h 51 min 40 s
